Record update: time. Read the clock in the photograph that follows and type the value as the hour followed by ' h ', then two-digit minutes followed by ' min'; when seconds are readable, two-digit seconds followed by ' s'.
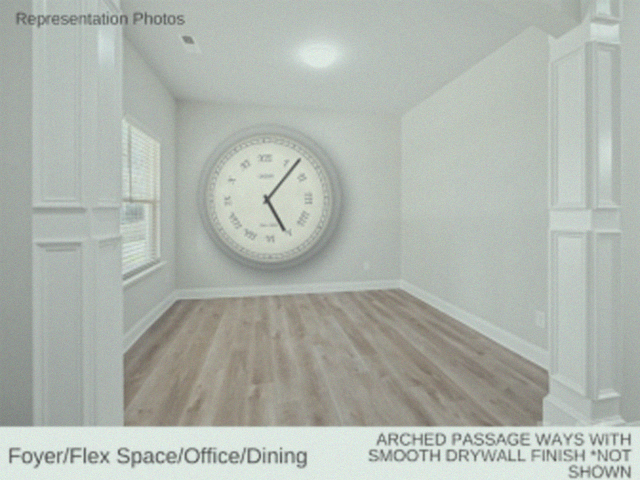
5 h 07 min
